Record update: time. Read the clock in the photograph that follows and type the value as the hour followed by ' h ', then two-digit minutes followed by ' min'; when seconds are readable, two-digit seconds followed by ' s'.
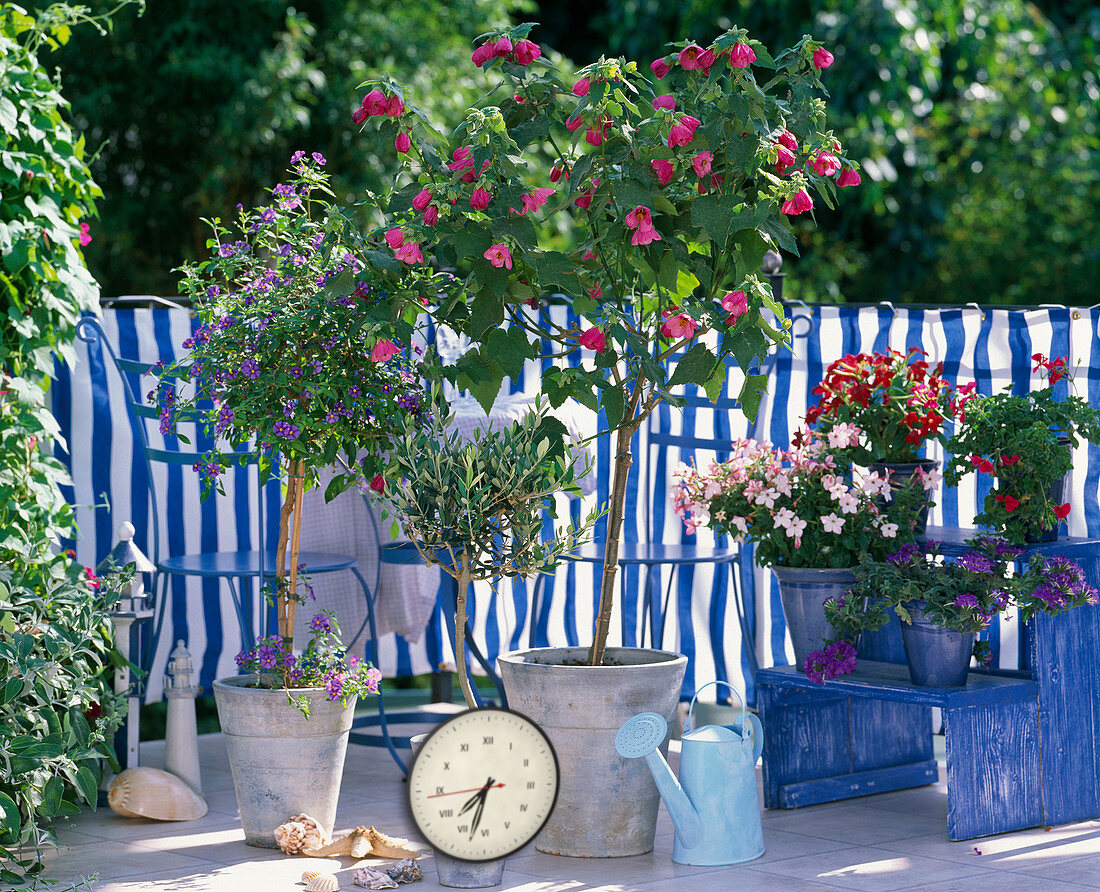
7 h 32 min 44 s
